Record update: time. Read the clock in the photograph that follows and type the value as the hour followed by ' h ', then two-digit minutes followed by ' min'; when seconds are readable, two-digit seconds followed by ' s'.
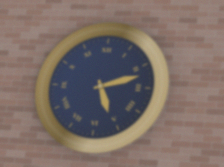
5 h 12 min
